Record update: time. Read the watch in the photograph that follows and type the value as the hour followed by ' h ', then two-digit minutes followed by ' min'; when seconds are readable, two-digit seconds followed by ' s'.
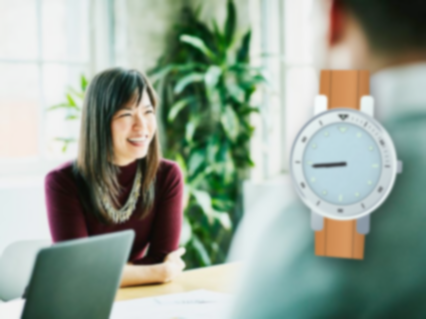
8 h 44 min
